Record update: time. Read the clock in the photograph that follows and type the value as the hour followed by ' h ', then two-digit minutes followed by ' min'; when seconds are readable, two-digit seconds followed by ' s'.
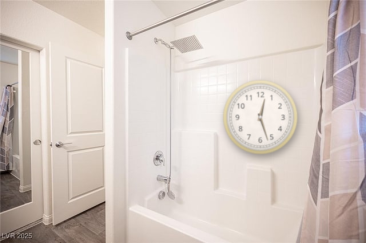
12 h 27 min
